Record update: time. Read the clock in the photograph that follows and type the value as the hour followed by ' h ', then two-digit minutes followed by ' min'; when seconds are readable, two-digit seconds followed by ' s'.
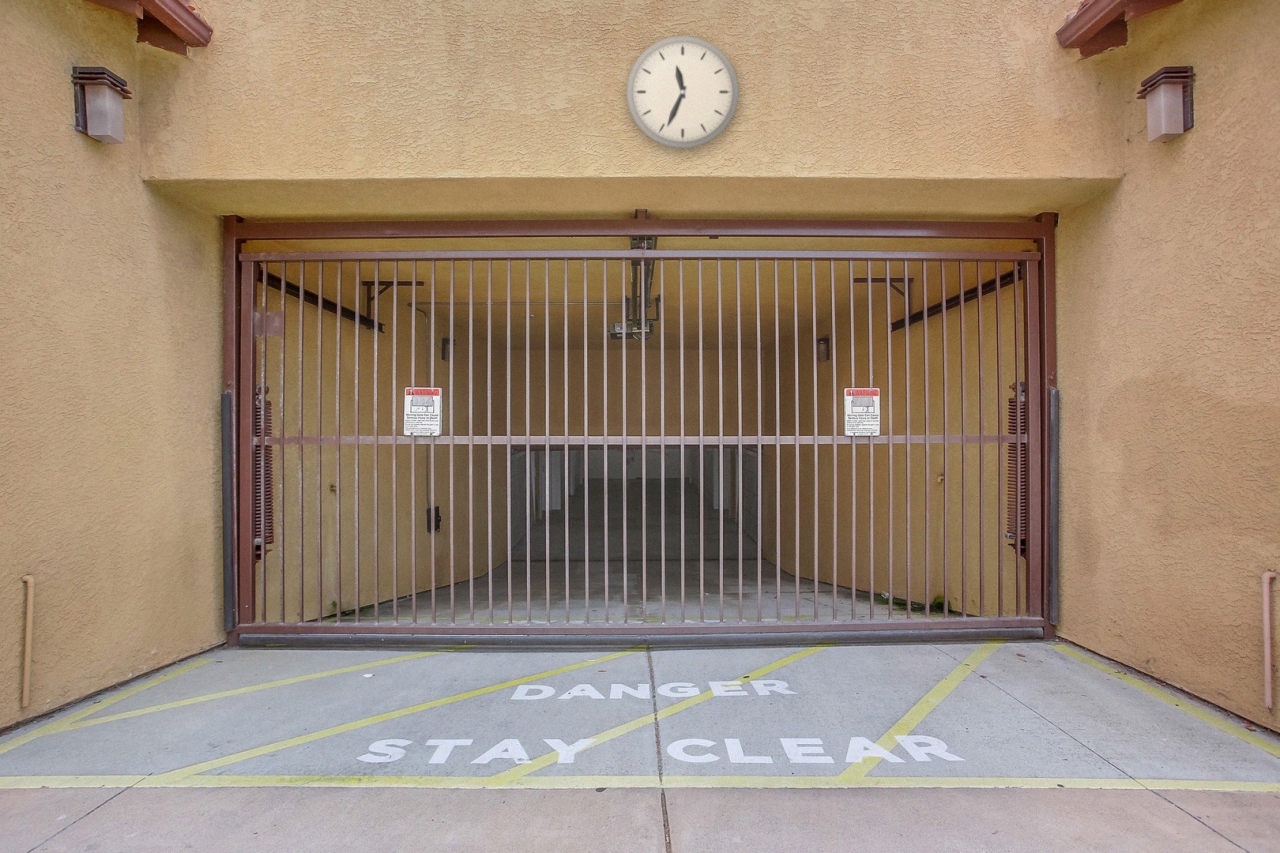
11 h 34 min
